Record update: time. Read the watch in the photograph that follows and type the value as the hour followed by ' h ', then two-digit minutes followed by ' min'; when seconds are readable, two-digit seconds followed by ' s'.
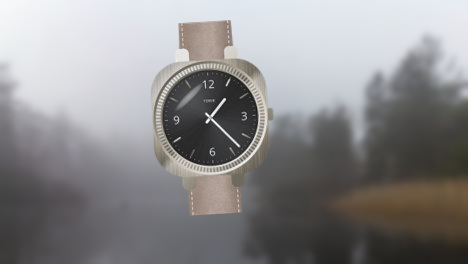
1 h 23 min
